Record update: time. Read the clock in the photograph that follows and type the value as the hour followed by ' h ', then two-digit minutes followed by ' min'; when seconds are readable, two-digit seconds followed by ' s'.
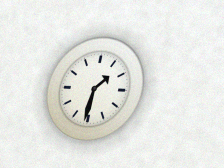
1 h 31 min
